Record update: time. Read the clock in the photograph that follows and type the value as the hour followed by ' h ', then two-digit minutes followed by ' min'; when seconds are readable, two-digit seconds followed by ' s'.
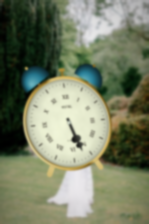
5 h 27 min
